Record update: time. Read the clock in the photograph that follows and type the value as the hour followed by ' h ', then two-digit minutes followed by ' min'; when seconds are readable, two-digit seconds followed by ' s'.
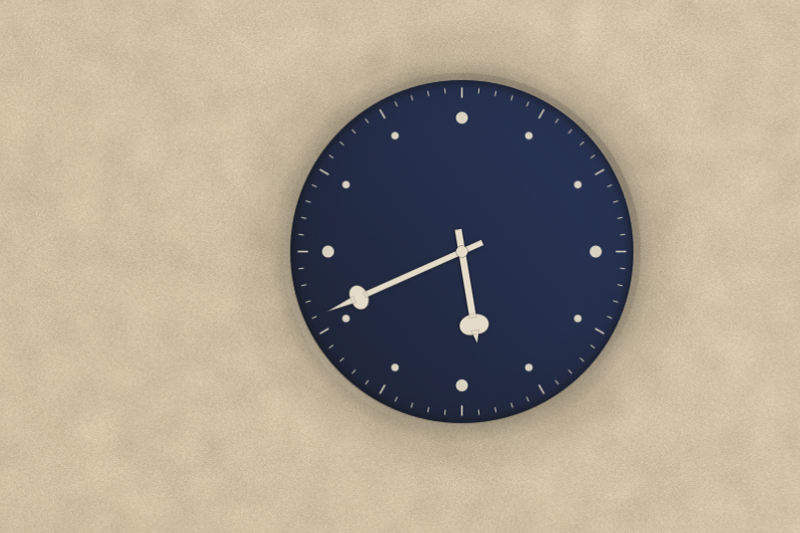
5 h 41 min
